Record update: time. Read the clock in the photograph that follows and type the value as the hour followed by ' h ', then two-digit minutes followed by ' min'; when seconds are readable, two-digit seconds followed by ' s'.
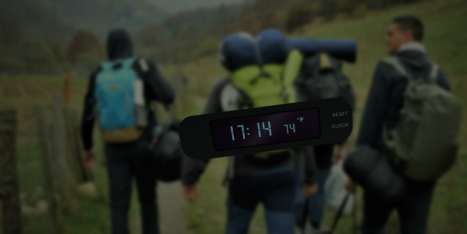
17 h 14 min
